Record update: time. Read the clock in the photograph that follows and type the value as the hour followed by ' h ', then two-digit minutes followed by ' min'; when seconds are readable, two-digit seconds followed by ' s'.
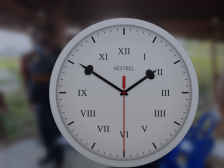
1 h 50 min 30 s
